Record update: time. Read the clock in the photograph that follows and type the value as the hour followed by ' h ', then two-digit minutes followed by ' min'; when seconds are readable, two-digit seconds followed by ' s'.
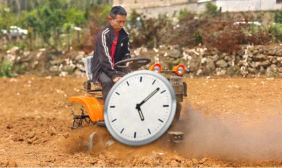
5 h 08 min
